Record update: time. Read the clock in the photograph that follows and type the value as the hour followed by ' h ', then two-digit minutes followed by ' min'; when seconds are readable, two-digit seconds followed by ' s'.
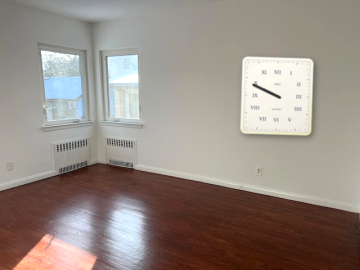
9 h 49 min
